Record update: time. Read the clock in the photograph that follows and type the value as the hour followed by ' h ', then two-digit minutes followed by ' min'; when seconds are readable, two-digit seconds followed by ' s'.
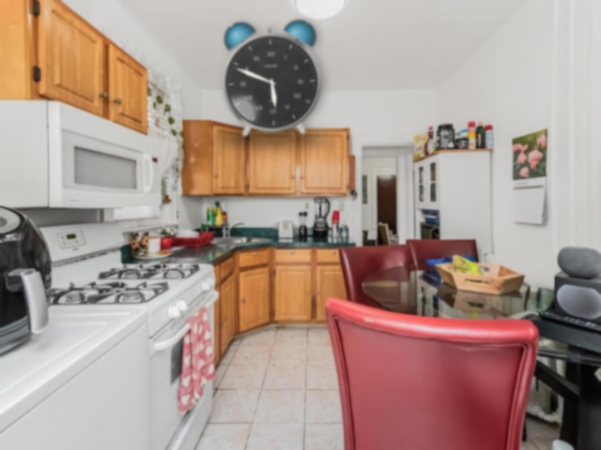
5 h 49 min
